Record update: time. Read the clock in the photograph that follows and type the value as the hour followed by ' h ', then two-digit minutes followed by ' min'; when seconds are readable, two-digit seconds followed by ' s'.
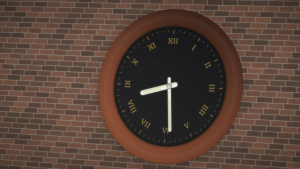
8 h 29 min
